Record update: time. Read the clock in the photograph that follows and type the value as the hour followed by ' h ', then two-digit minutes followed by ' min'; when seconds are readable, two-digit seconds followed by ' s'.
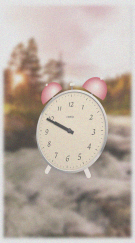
9 h 49 min
